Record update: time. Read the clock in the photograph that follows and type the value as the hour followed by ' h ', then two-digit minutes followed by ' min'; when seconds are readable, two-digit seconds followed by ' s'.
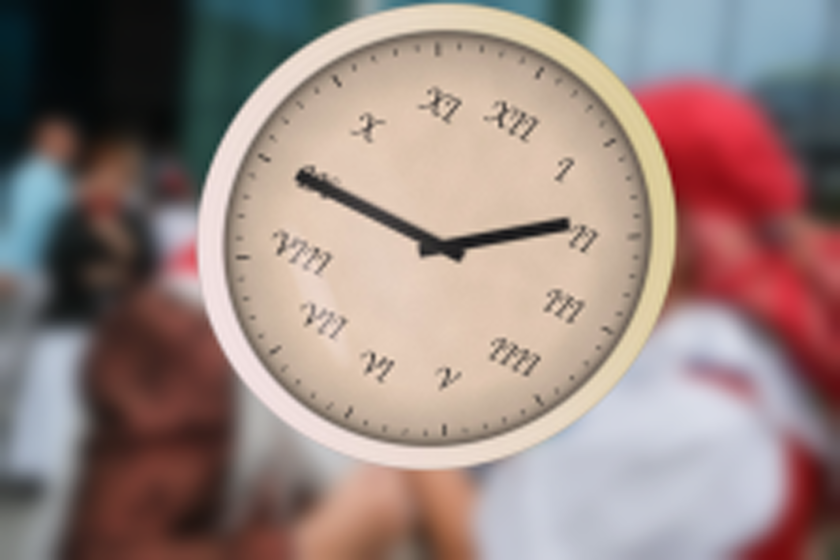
1 h 45 min
